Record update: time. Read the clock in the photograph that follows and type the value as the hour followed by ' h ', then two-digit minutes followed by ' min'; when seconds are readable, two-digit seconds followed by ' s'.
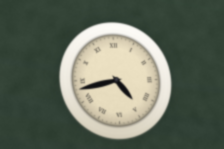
4 h 43 min
